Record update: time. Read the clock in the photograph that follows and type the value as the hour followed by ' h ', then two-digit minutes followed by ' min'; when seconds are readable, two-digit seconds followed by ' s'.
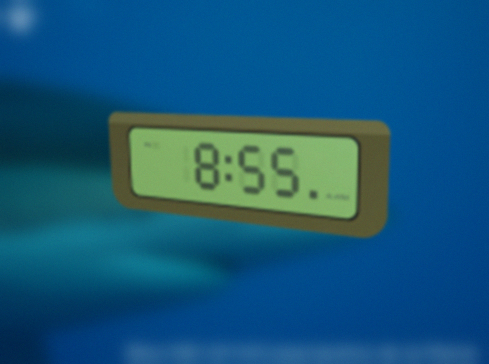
8 h 55 min
